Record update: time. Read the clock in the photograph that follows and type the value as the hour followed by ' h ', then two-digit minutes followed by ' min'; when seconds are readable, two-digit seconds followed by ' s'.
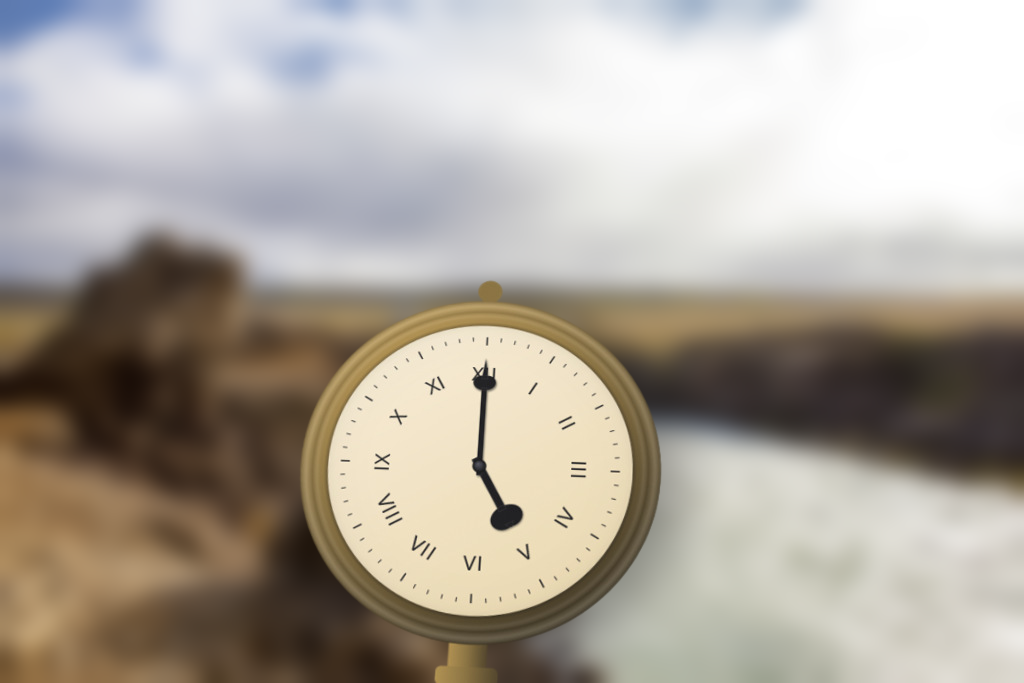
5 h 00 min
